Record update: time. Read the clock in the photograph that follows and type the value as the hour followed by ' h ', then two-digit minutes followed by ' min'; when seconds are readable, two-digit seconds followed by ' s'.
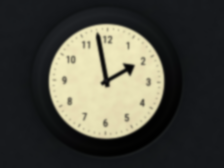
1 h 58 min
